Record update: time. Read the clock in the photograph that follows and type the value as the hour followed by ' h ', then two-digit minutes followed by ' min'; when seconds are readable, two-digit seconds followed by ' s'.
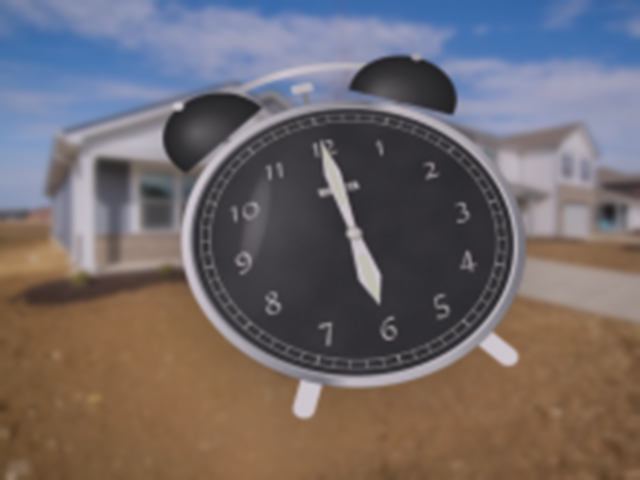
6 h 00 min
